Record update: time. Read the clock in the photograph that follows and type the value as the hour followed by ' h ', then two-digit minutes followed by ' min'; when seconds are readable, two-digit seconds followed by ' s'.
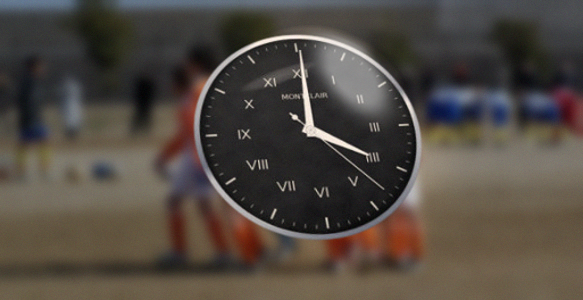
4 h 00 min 23 s
